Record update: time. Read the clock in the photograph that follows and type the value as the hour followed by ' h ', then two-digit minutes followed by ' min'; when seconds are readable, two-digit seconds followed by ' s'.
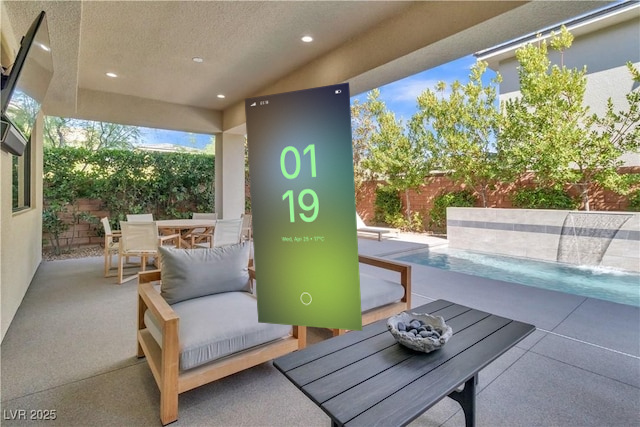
1 h 19 min
